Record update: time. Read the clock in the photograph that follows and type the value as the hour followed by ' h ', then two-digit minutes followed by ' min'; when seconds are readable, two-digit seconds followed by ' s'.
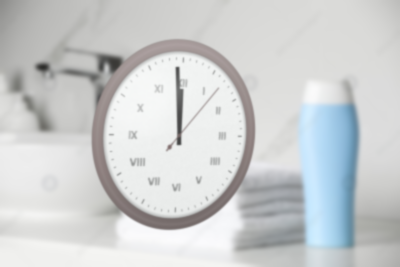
11 h 59 min 07 s
